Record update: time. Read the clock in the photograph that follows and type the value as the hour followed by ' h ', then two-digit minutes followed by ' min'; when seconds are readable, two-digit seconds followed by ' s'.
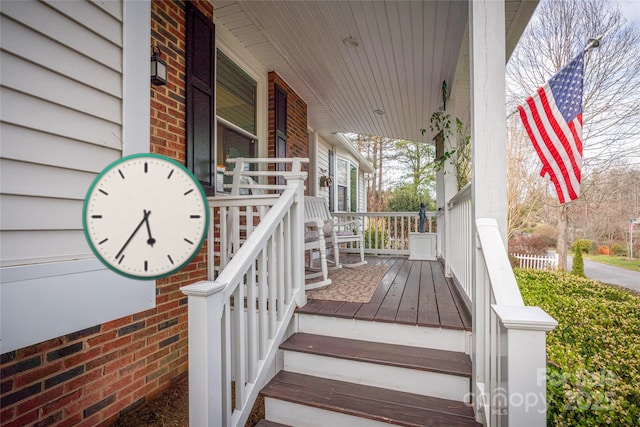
5 h 36 min
